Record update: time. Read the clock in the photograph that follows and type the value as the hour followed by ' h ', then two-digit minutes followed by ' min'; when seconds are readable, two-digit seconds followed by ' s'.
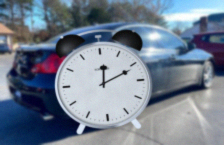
12 h 11 min
